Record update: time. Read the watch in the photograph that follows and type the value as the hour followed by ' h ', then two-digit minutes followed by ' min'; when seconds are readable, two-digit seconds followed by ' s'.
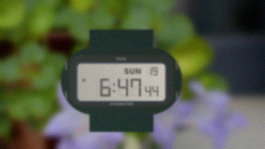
6 h 47 min
